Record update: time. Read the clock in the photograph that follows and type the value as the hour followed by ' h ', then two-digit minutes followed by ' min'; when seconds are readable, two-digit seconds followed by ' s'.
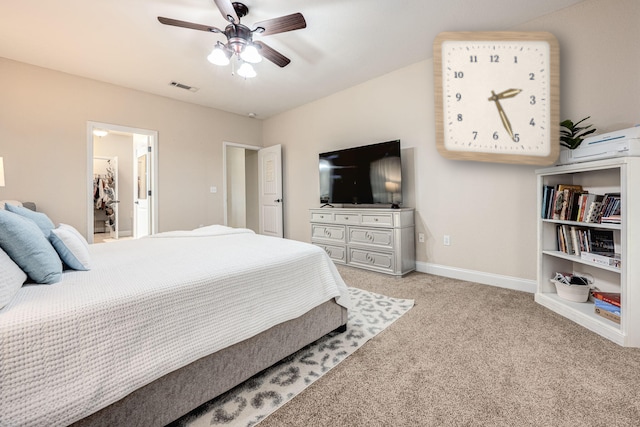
2 h 26 min
